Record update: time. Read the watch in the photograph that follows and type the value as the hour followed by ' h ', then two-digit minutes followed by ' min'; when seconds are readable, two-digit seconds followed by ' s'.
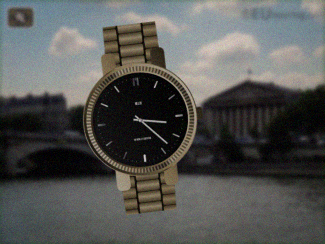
3 h 23 min
